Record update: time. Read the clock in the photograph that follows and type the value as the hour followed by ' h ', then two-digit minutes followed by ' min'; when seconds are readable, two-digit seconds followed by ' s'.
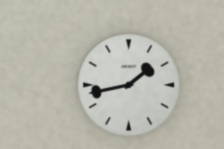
1 h 43 min
